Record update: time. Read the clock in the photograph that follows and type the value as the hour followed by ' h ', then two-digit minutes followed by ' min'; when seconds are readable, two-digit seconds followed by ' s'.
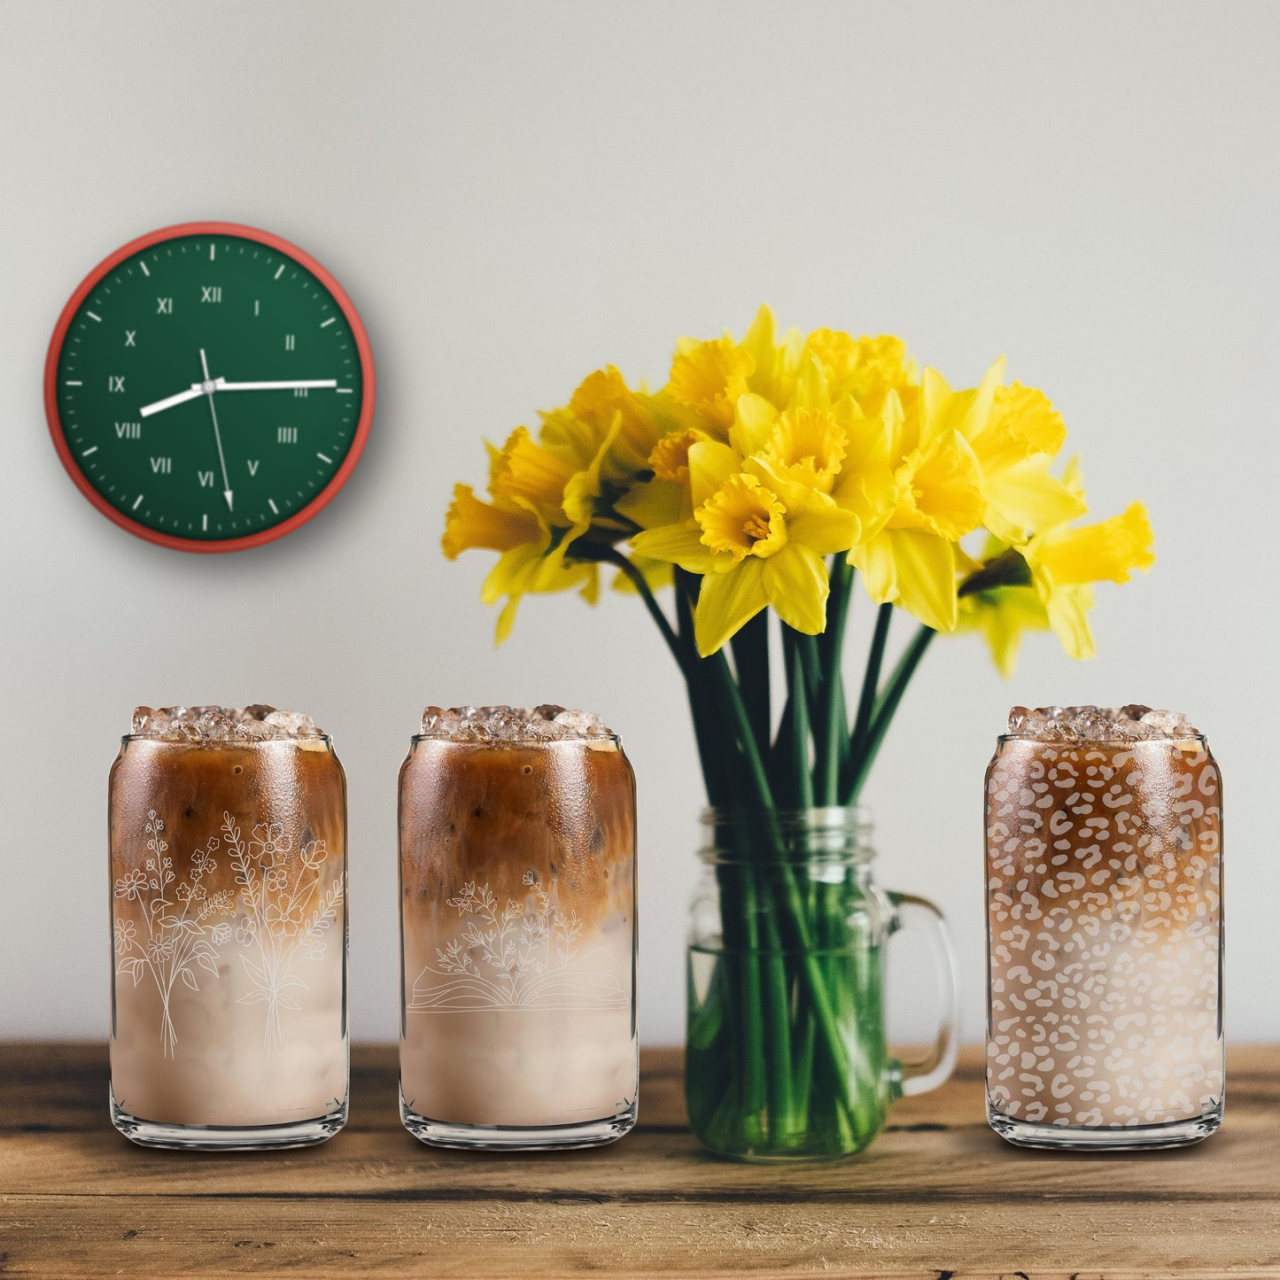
8 h 14 min 28 s
